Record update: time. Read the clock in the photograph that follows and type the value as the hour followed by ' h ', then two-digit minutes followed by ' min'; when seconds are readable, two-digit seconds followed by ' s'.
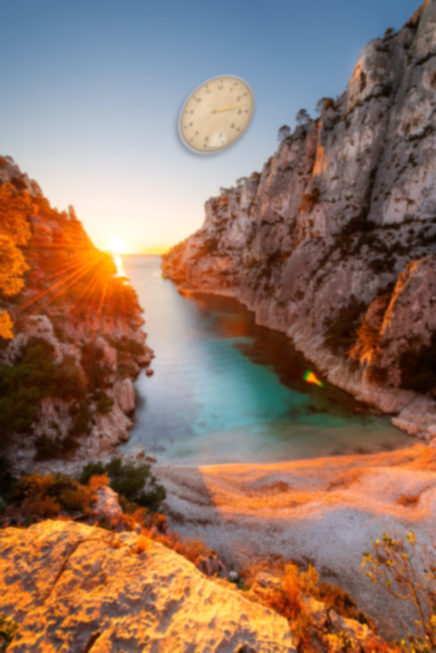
2 h 13 min
